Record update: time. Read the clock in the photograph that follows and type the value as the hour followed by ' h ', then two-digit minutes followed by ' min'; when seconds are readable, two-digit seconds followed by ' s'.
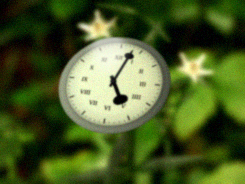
5 h 03 min
